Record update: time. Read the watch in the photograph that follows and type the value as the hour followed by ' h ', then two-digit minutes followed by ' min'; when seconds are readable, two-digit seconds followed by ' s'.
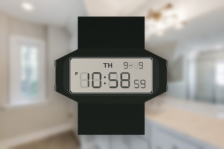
10 h 58 min 59 s
